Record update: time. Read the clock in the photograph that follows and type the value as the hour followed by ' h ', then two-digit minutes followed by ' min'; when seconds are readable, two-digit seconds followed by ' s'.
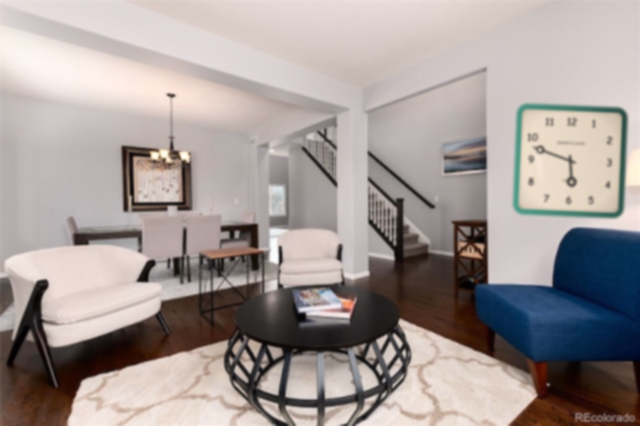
5 h 48 min
